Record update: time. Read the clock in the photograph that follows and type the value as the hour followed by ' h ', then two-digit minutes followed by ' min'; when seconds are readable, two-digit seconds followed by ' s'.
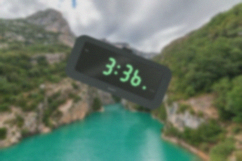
3 h 36 min
